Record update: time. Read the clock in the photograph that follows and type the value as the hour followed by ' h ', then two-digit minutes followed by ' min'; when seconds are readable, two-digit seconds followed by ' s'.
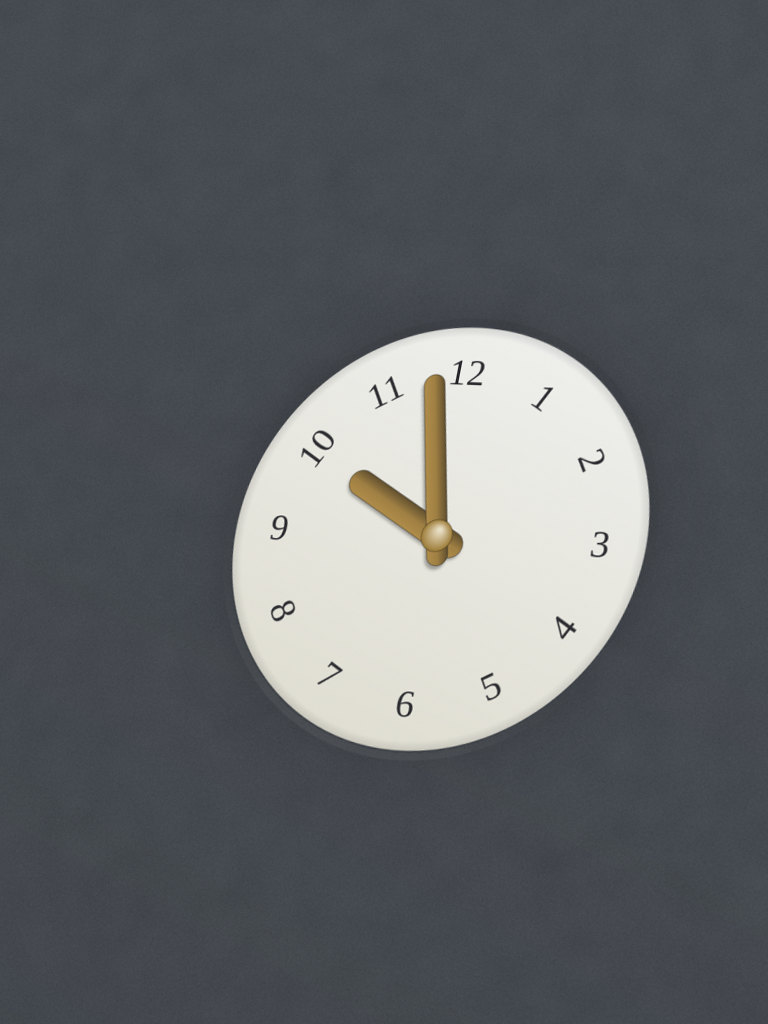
9 h 58 min
